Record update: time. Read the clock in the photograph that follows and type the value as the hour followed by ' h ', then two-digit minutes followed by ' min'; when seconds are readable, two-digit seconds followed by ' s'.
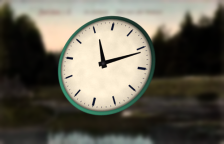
11 h 11 min
